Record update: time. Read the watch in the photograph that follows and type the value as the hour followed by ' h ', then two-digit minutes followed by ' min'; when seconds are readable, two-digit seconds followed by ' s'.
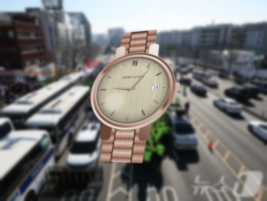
9 h 06 min
